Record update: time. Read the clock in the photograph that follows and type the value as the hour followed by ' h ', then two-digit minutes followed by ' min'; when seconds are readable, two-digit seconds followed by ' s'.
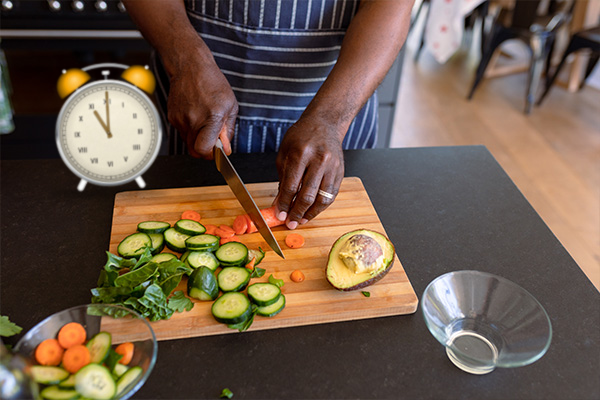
11 h 00 min
